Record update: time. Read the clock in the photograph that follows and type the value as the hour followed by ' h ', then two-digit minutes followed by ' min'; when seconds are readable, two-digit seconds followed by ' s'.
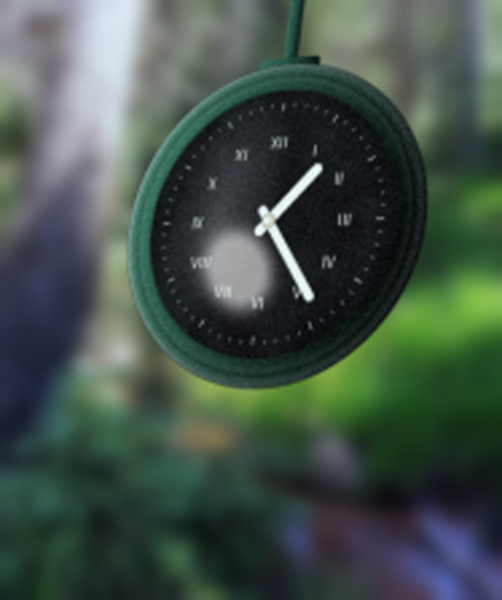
1 h 24 min
